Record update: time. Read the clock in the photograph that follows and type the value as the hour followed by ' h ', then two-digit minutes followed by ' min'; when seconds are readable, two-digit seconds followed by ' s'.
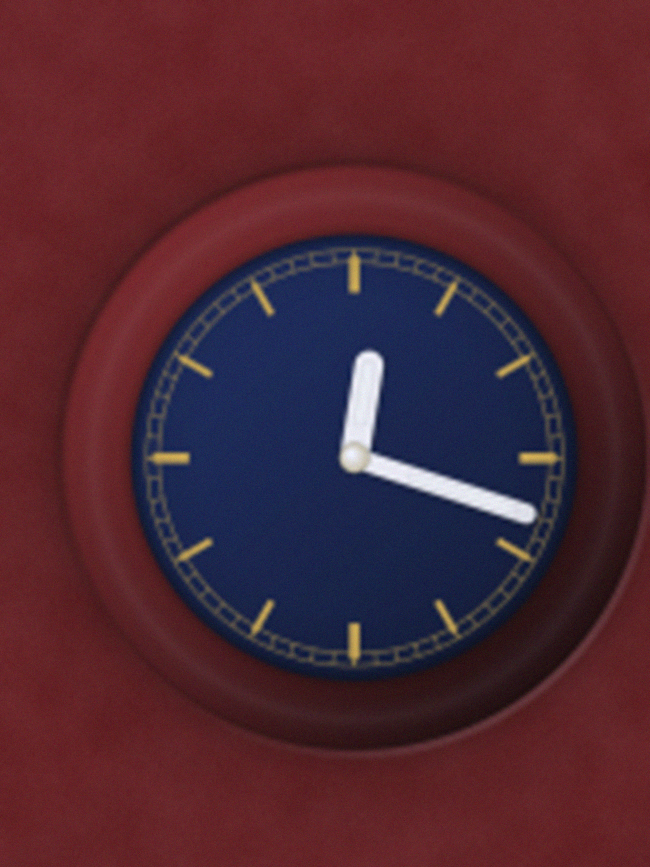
12 h 18 min
